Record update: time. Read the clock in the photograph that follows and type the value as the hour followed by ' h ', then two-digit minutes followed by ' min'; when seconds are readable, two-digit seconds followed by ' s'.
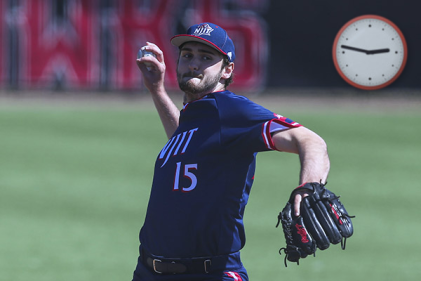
2 h 47 min
